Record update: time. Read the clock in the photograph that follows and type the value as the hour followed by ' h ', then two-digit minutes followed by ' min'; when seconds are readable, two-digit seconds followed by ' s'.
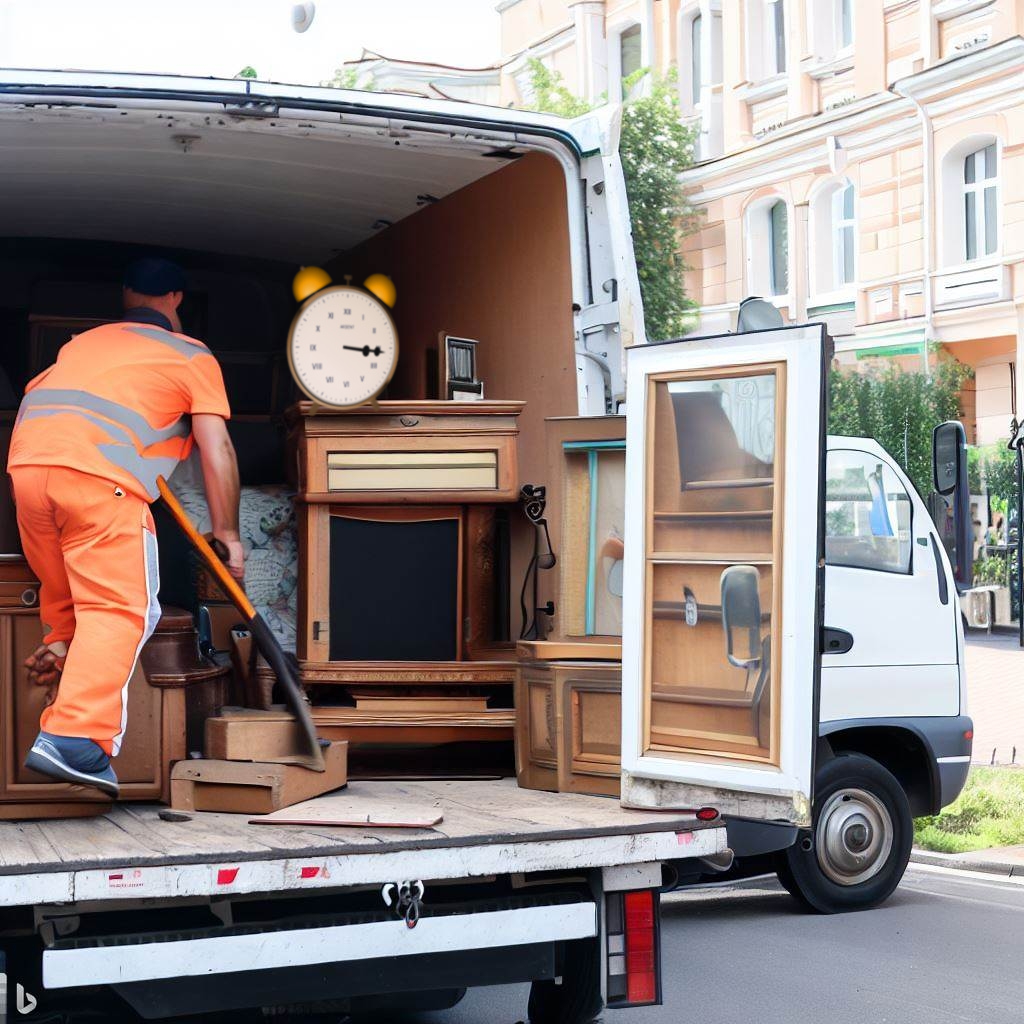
3 h 16 min
